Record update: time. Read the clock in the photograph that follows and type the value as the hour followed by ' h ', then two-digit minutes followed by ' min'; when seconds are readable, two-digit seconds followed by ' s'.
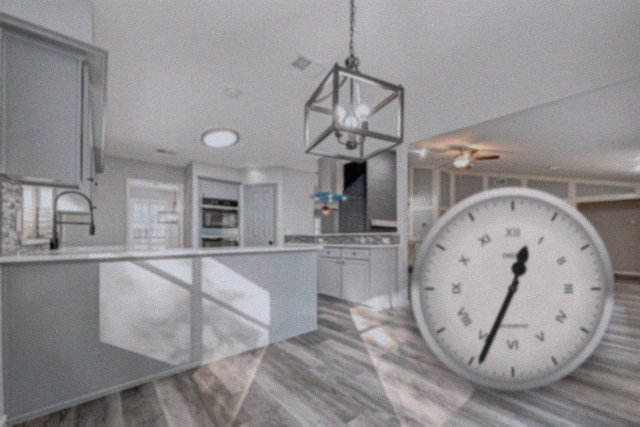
12 h 34 min
